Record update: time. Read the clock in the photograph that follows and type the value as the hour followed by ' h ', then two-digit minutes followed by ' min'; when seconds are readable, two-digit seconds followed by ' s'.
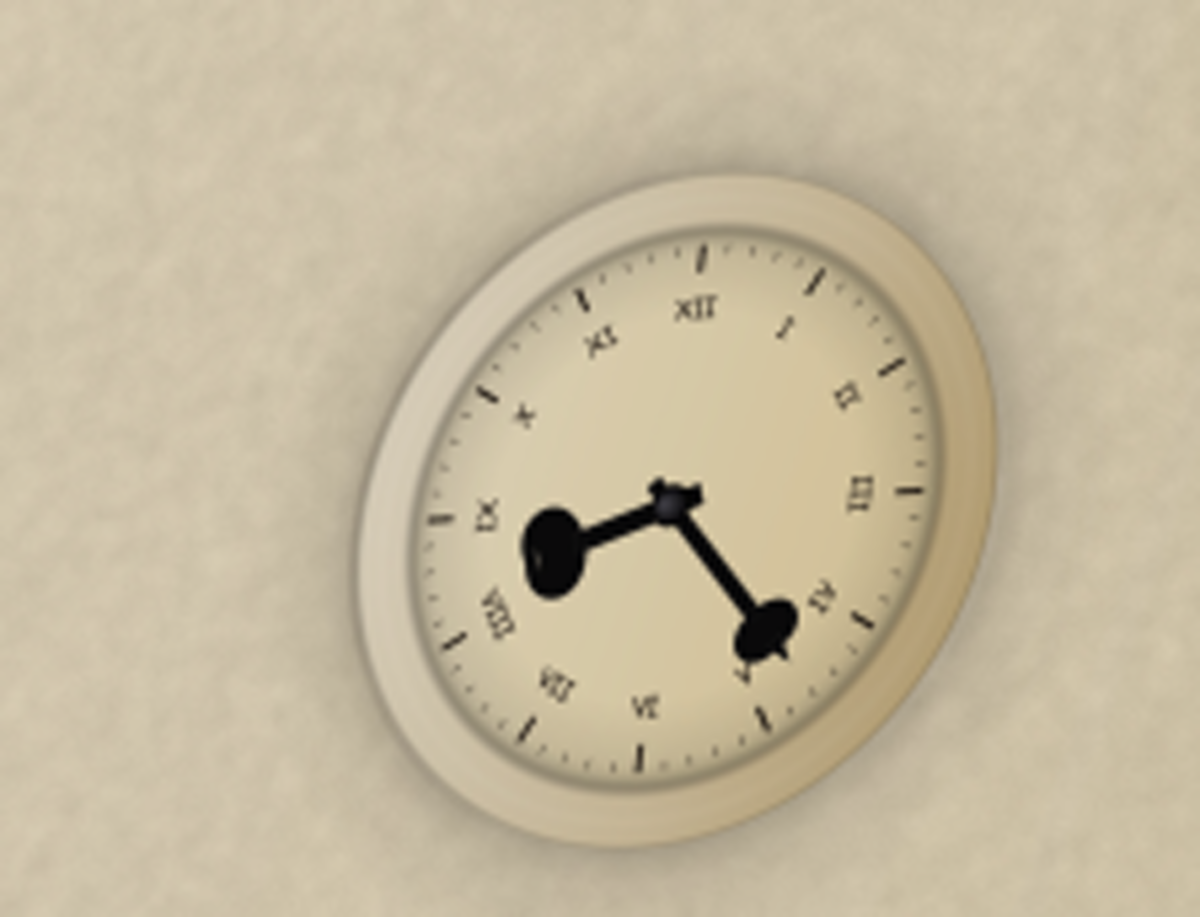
8 h 23 min
